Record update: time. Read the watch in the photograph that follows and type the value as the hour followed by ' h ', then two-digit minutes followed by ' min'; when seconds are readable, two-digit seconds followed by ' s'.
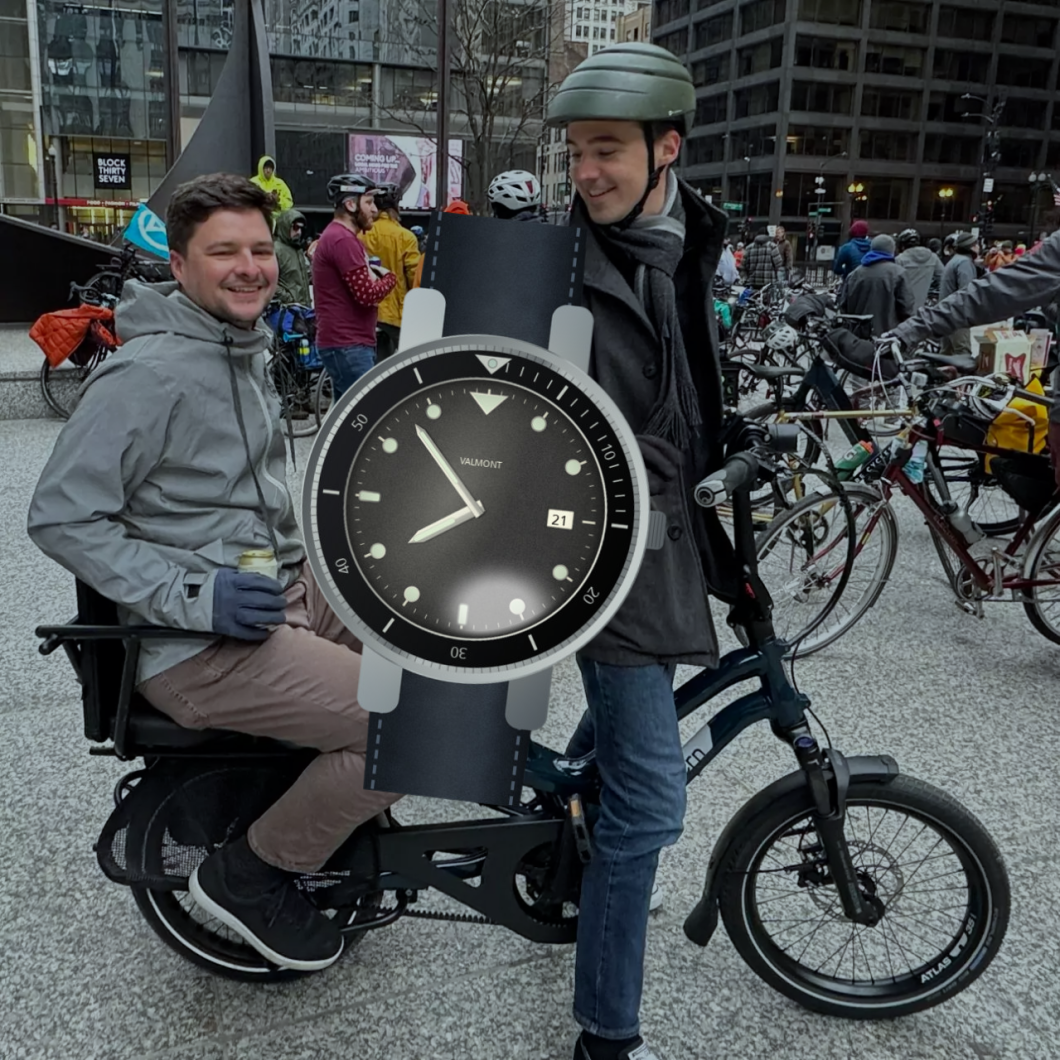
7 h 53 min
